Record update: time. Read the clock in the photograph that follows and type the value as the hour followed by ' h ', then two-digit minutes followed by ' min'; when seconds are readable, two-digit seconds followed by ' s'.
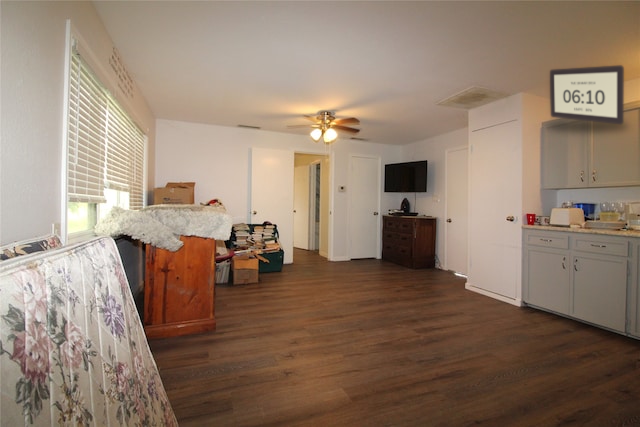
6 h 10 min
